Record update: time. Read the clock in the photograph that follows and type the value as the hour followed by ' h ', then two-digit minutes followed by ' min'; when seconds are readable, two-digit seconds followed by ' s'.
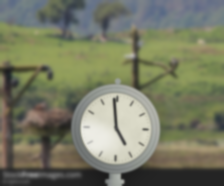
4 h 59 min
